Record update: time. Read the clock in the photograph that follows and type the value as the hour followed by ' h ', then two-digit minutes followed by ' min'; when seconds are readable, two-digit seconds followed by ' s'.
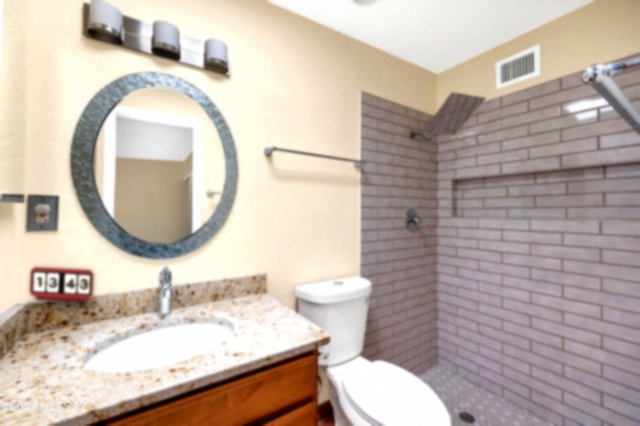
13 h 43 min
